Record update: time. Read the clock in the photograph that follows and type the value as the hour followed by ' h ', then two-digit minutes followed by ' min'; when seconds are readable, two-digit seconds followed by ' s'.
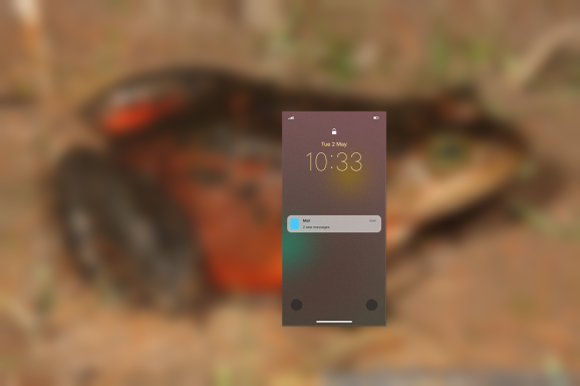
10 h 33 min
